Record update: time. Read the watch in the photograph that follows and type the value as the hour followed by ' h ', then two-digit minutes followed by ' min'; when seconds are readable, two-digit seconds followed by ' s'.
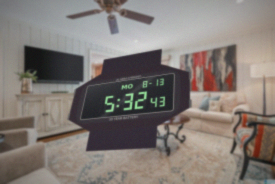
5 h 32 min 43 s
